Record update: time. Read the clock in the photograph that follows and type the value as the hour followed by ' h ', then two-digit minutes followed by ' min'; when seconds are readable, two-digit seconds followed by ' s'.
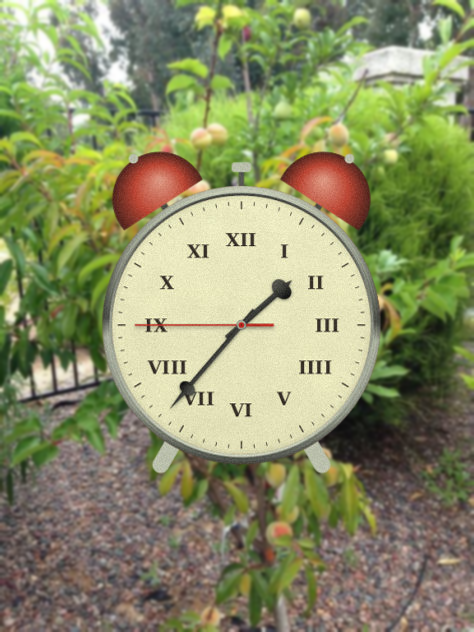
1 h 36 min 45 s
